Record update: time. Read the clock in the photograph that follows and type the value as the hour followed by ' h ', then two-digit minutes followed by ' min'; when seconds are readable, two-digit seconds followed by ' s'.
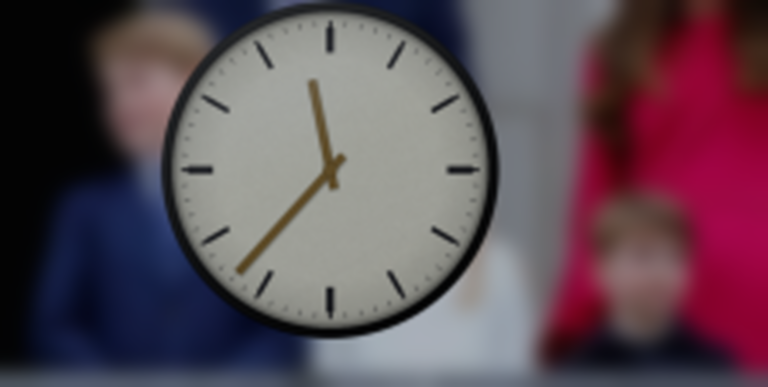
11 h 37 min
